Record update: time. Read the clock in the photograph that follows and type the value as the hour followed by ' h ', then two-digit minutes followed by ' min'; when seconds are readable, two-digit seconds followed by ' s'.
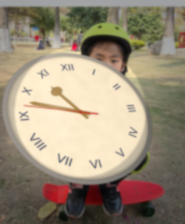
10 h 47 min 47 s
